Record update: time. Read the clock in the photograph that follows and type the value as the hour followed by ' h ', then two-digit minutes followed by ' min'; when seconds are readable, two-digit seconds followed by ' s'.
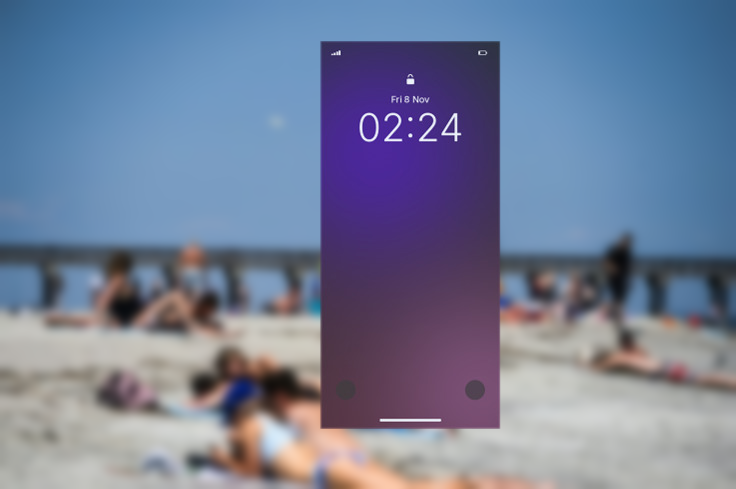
2 h 24 min
